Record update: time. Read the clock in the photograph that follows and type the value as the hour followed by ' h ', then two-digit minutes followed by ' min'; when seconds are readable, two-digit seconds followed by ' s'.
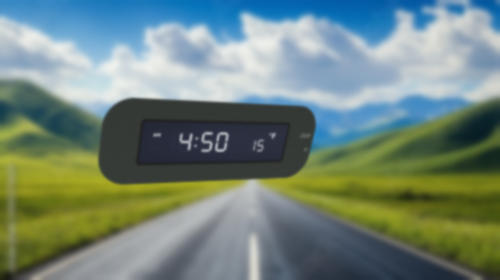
4 h 50 min
